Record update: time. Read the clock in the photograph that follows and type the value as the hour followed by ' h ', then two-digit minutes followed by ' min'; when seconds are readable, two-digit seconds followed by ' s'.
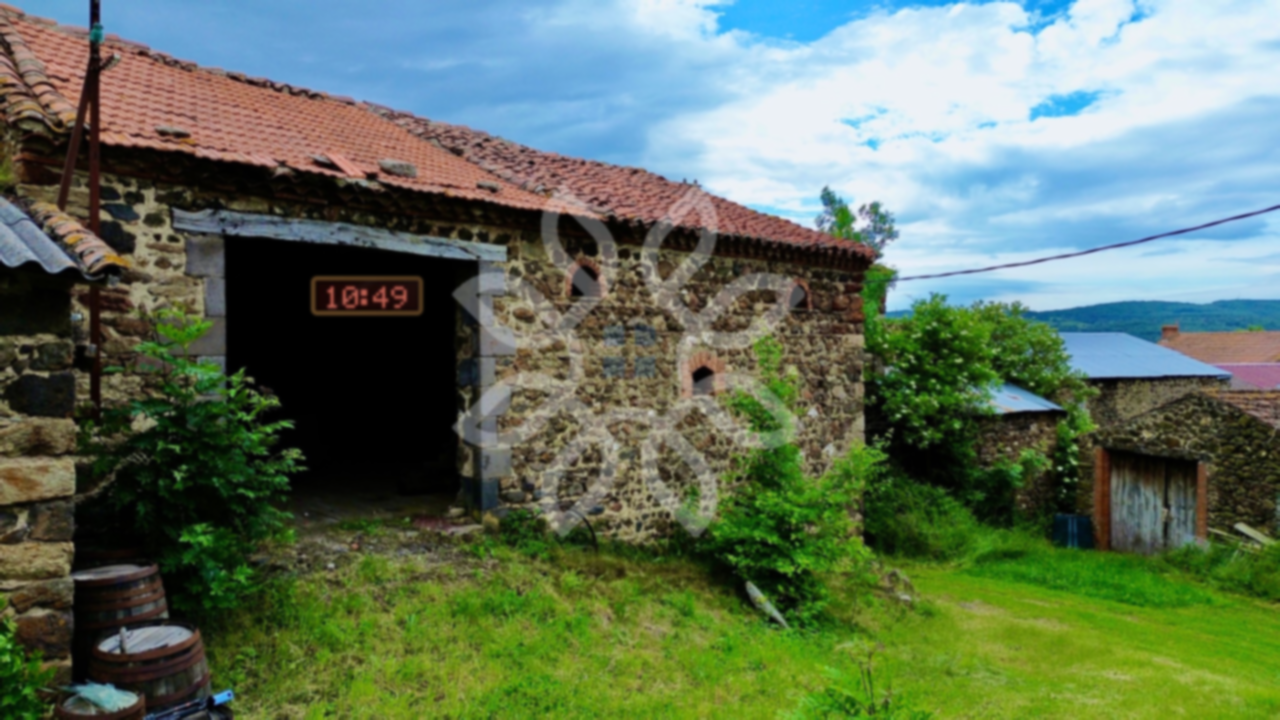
10 h 49 min
